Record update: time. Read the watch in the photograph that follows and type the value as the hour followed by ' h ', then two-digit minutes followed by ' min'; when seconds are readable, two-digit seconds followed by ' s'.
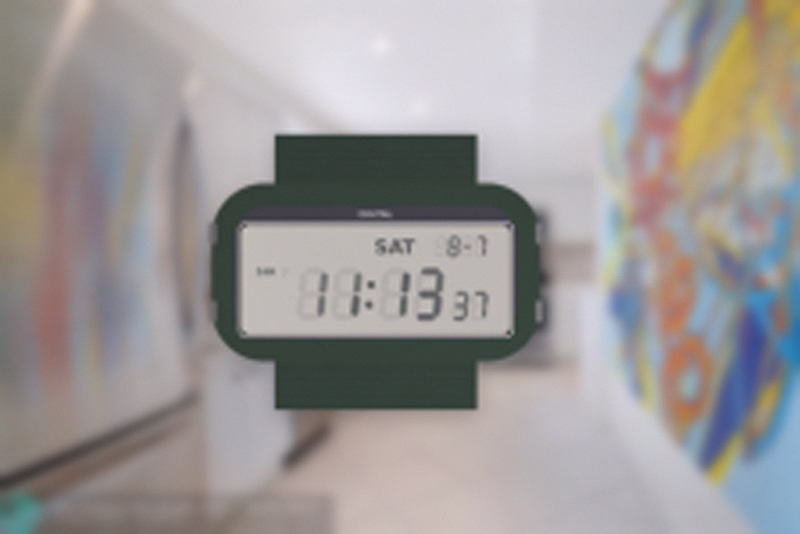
11 h 13 min 37 s
